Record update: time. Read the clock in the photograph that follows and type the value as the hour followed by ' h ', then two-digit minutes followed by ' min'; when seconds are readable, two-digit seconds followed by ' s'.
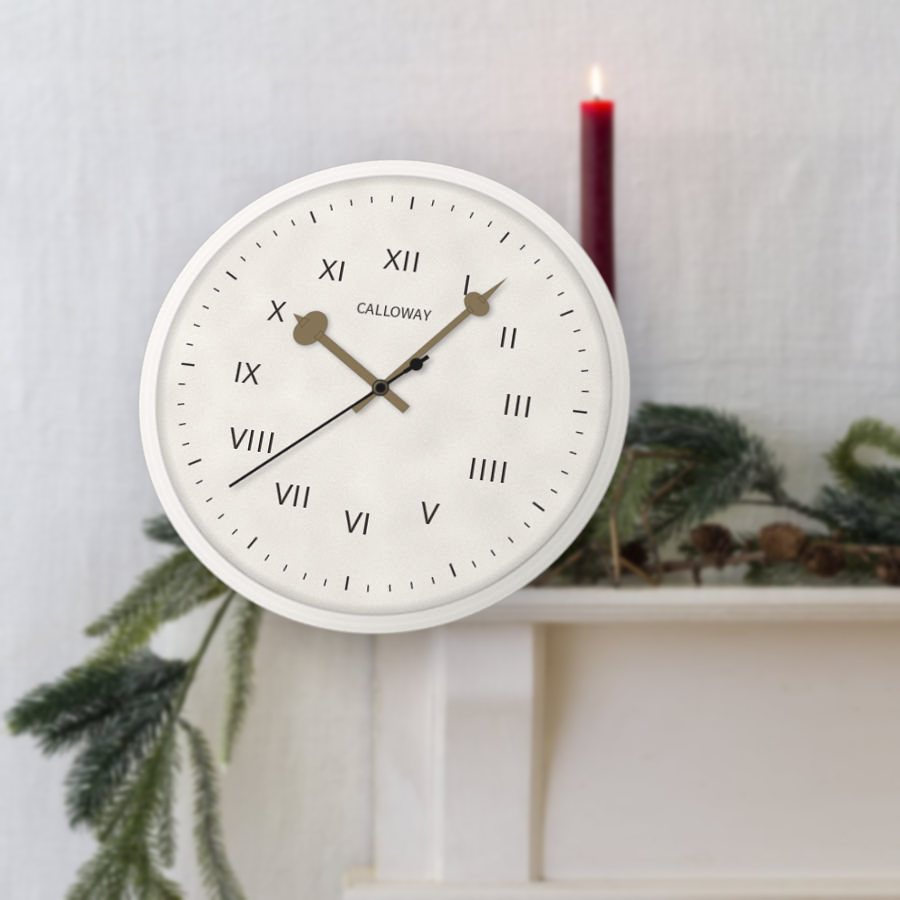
10 h 06 min 38 s
